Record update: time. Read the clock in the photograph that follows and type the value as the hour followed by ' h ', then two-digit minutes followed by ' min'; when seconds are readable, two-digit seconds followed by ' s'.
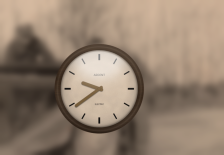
9 h 39 min
